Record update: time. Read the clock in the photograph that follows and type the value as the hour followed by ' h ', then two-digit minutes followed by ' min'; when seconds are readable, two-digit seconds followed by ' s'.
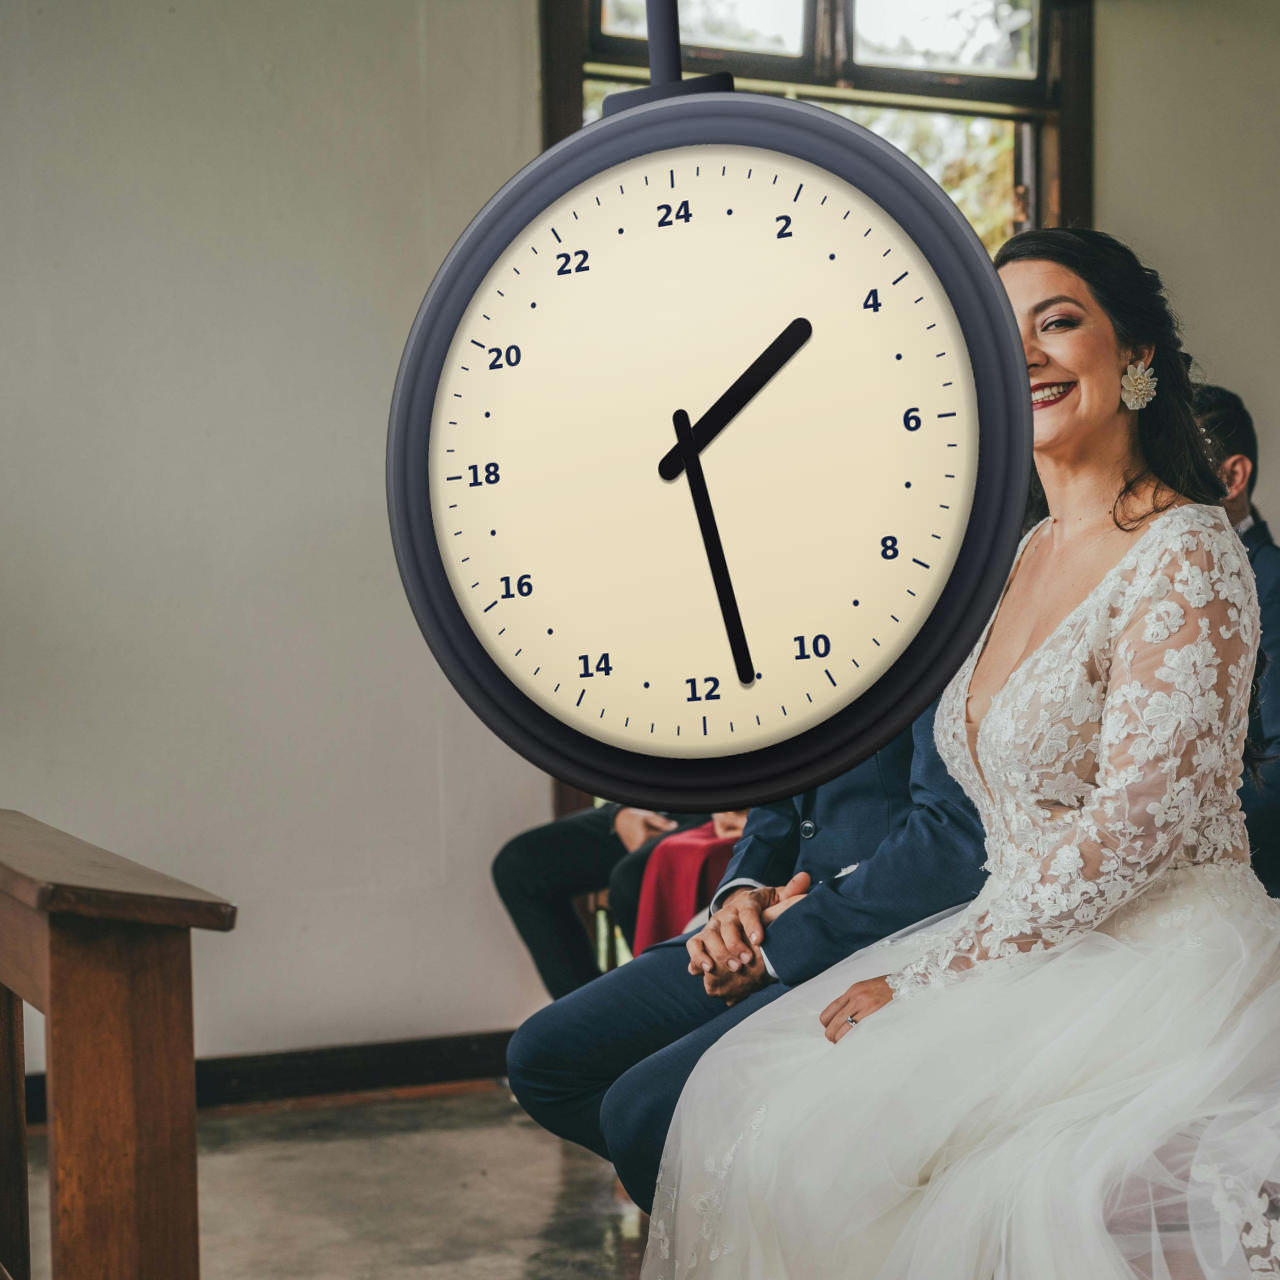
3 h 28 min
